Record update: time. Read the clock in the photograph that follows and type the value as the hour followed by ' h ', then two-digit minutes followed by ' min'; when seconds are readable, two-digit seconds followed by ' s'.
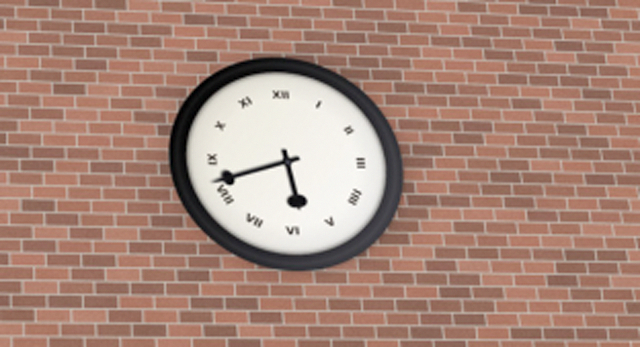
5 h 42 min
